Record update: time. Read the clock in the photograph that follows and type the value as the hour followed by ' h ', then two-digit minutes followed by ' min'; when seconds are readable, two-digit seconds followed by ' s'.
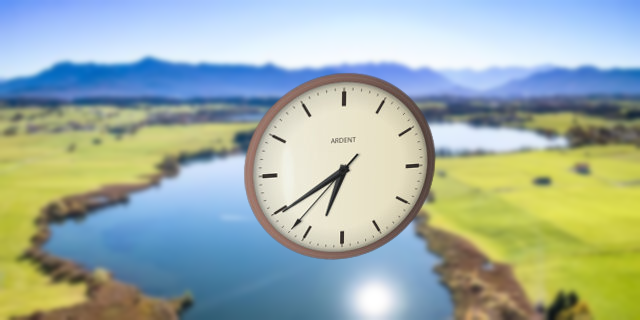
6 h 39 min 37 s
